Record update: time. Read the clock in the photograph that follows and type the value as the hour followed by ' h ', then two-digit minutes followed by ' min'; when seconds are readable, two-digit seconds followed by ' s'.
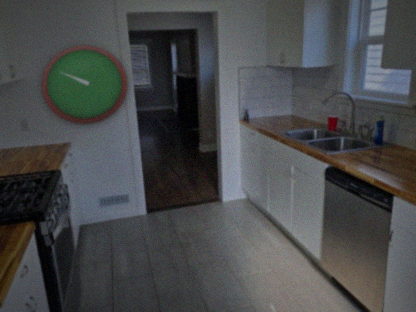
9 h 49 min
